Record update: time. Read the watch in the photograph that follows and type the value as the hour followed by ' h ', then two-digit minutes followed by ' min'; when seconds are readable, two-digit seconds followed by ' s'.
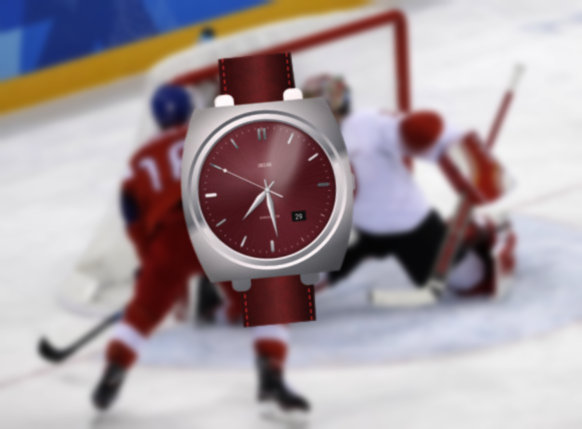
7 h 28 min 50 s
